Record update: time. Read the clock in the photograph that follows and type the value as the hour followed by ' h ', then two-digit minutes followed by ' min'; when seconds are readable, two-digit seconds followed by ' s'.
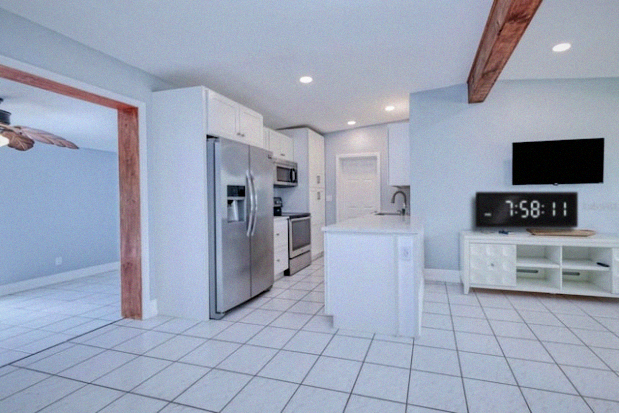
7 h 58 min 11 s
